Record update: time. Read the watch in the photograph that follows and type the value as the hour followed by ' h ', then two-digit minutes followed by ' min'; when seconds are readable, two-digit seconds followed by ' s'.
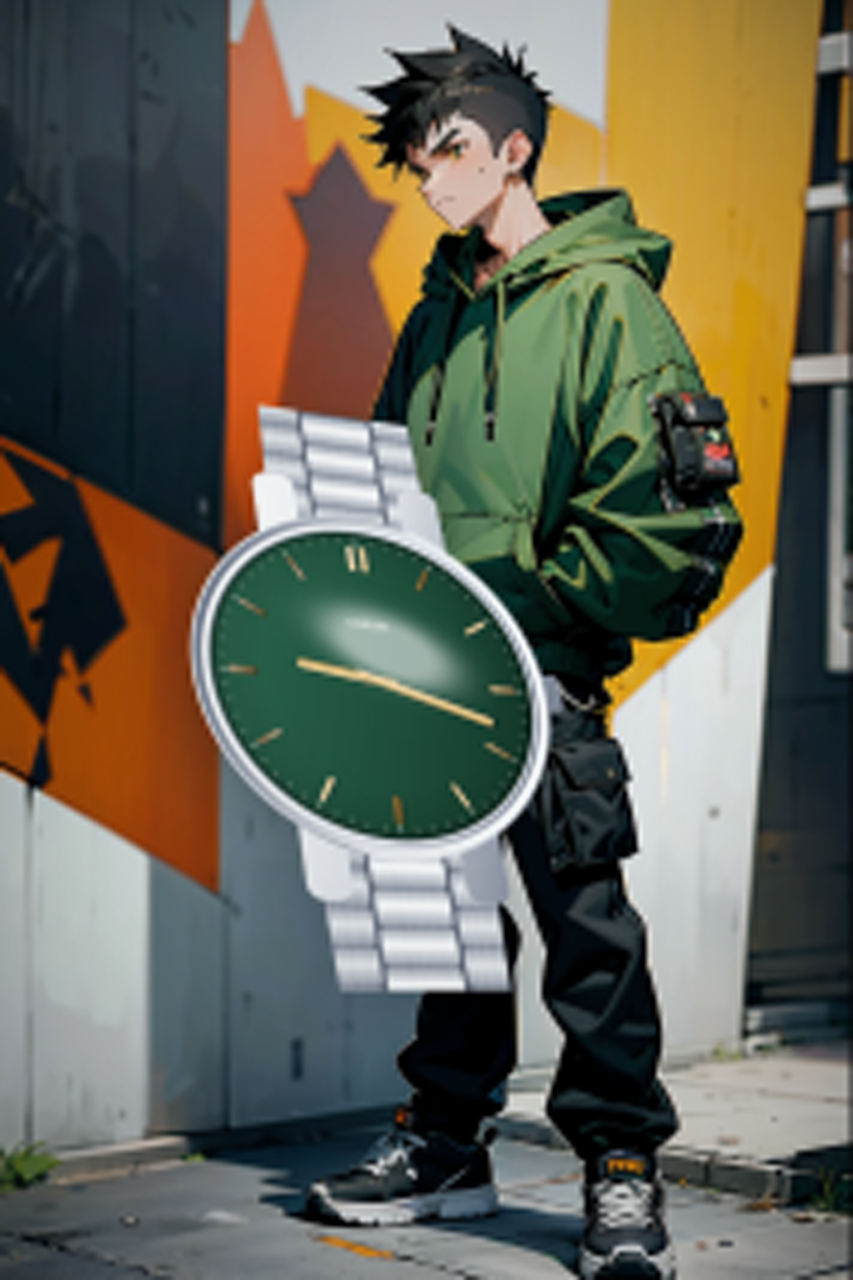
9 h 18 min
